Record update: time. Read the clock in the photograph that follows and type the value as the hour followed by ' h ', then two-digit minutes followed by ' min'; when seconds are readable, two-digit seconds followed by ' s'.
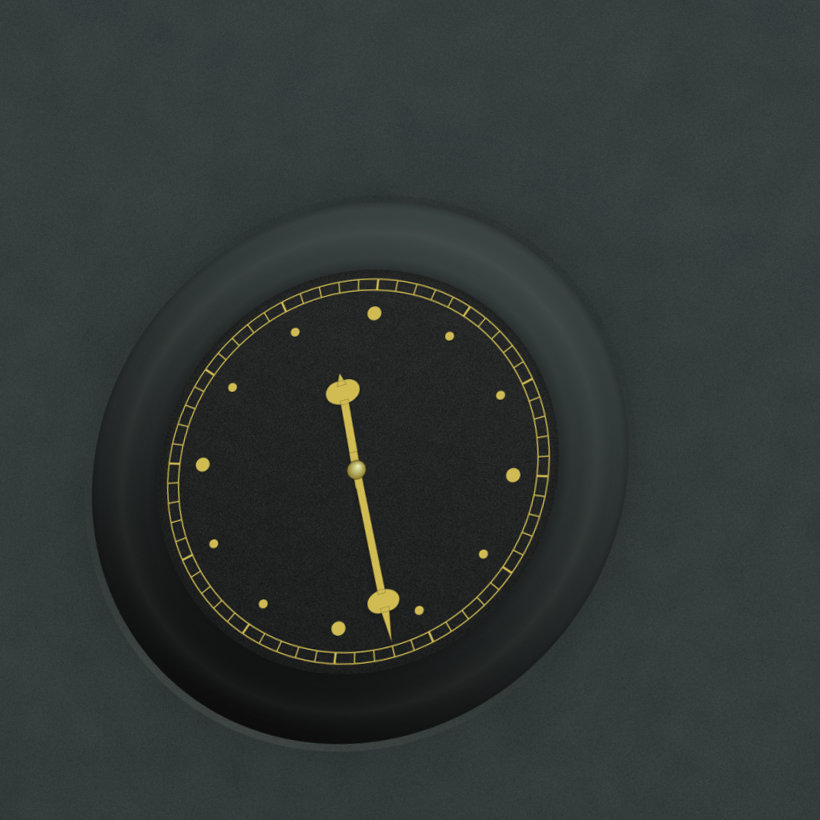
11 h 27 min
